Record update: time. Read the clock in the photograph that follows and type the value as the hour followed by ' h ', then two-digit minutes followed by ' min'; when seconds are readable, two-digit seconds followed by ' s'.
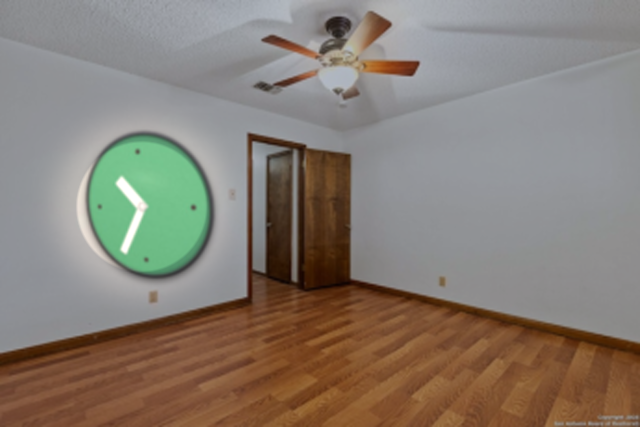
10 h 35 min
